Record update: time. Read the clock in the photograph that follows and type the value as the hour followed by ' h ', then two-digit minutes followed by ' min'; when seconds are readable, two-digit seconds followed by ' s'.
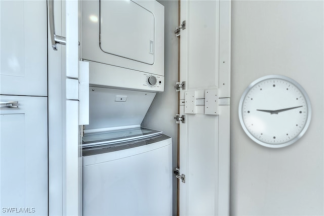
9 h 13 min
